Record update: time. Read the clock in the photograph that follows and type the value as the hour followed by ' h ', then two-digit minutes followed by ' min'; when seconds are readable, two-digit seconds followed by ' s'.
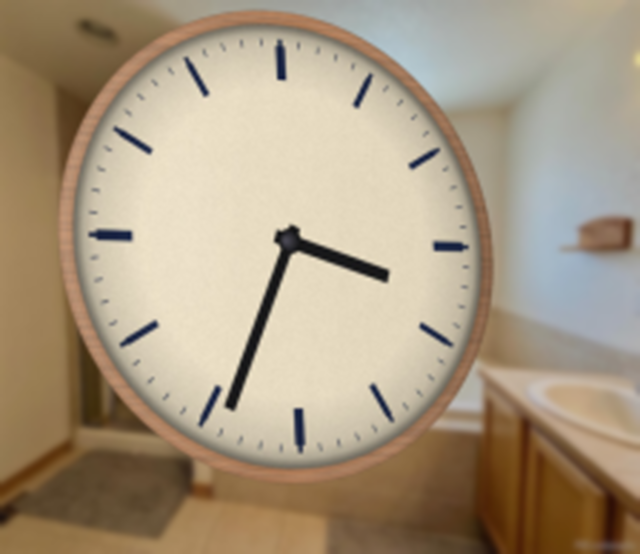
3 h 34 min
